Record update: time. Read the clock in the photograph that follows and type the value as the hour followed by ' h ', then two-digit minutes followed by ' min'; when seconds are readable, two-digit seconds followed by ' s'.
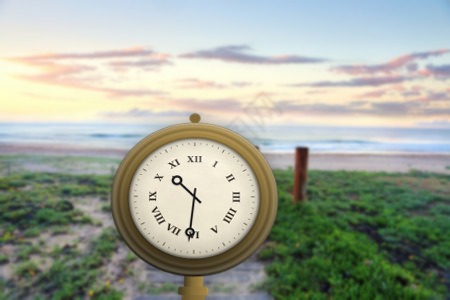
10 h 31 min
